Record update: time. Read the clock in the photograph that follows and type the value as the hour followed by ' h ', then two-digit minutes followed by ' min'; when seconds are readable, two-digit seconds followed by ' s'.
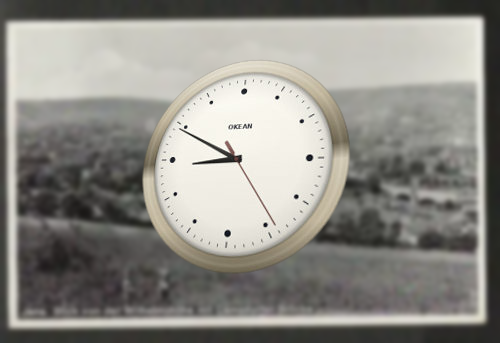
8 h 49 min 24 s
